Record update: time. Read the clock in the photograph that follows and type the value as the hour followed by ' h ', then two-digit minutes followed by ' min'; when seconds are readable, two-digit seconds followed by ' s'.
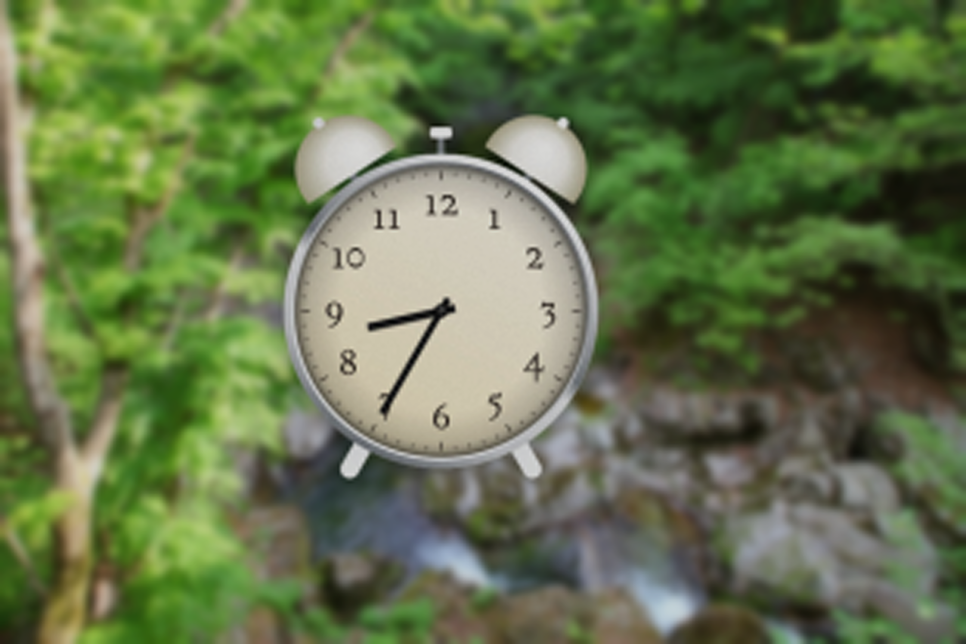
8 h 35 min
